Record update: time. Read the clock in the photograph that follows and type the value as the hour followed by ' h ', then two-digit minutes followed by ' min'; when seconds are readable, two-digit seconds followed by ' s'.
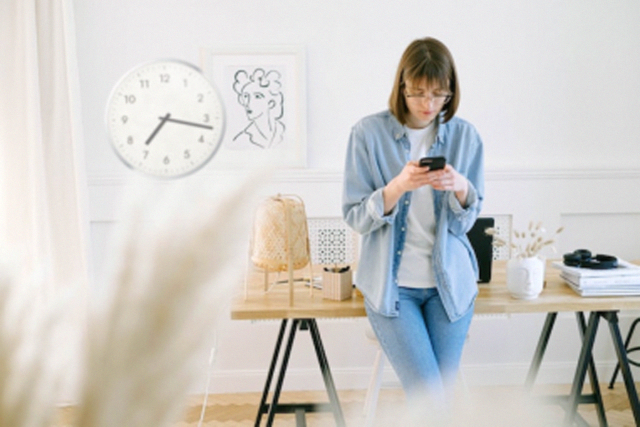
7 h 17 min
